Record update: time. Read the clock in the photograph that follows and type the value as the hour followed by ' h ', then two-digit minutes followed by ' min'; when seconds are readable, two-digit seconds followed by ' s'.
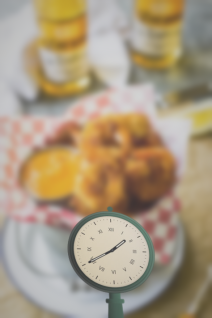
1 h 40 min
